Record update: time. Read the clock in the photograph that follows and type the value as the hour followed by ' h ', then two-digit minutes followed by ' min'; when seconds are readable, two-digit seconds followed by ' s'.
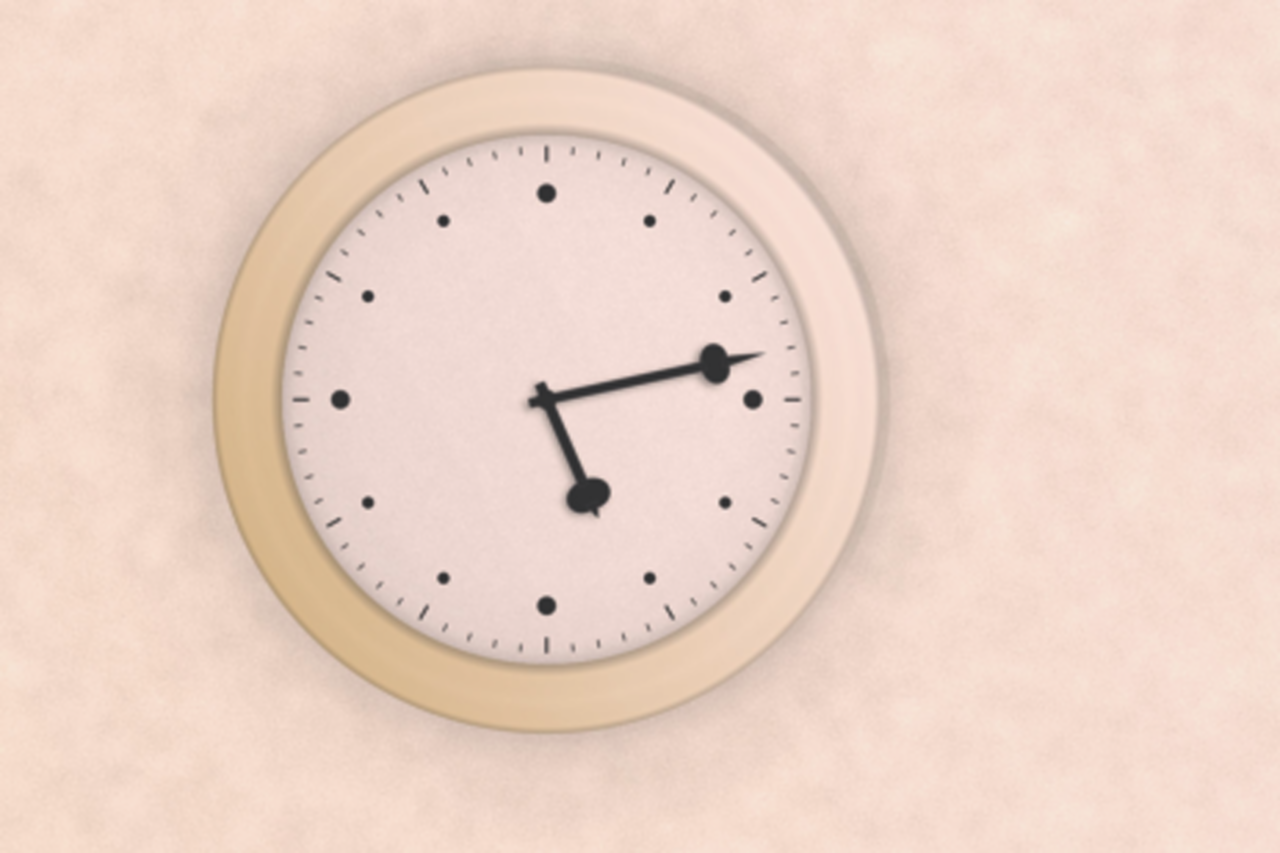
5 h 13 min
